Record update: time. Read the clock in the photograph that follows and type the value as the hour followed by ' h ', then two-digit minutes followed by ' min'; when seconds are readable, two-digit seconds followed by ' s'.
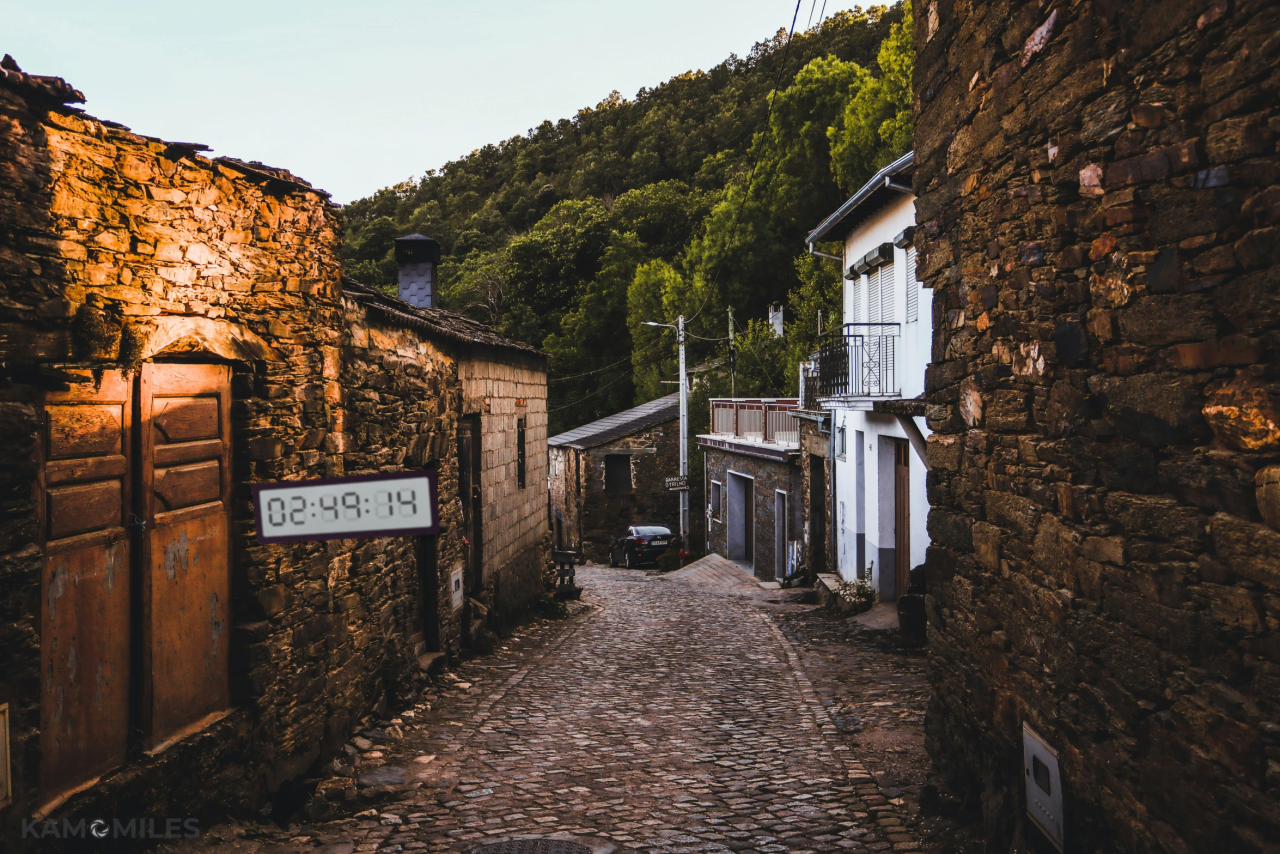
2 h 49 min 14 s
